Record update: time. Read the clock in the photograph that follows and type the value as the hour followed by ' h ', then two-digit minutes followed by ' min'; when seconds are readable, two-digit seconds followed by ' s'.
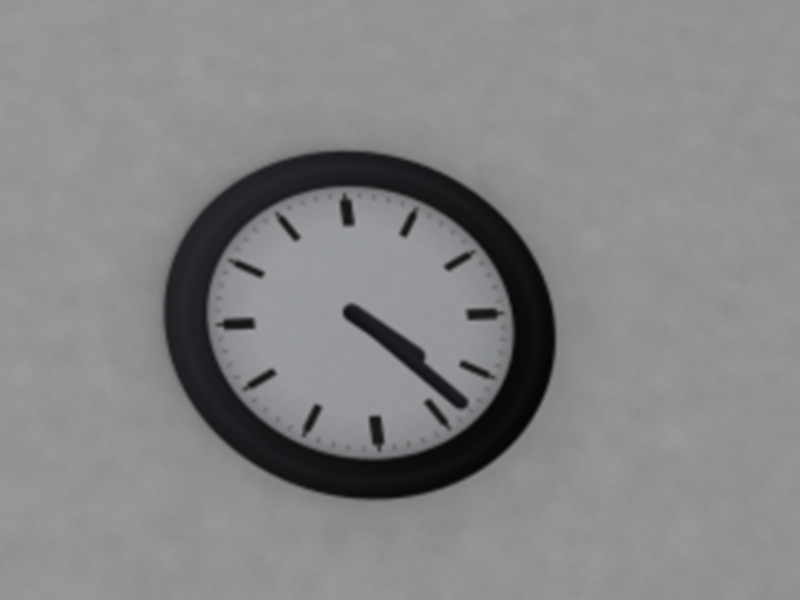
4 h 23 min
